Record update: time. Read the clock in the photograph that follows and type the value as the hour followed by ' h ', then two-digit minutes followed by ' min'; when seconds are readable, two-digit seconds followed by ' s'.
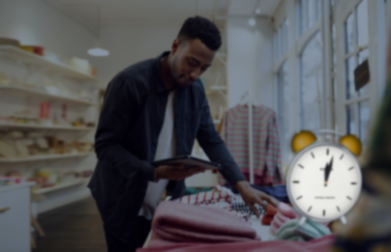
12 h 02 min
